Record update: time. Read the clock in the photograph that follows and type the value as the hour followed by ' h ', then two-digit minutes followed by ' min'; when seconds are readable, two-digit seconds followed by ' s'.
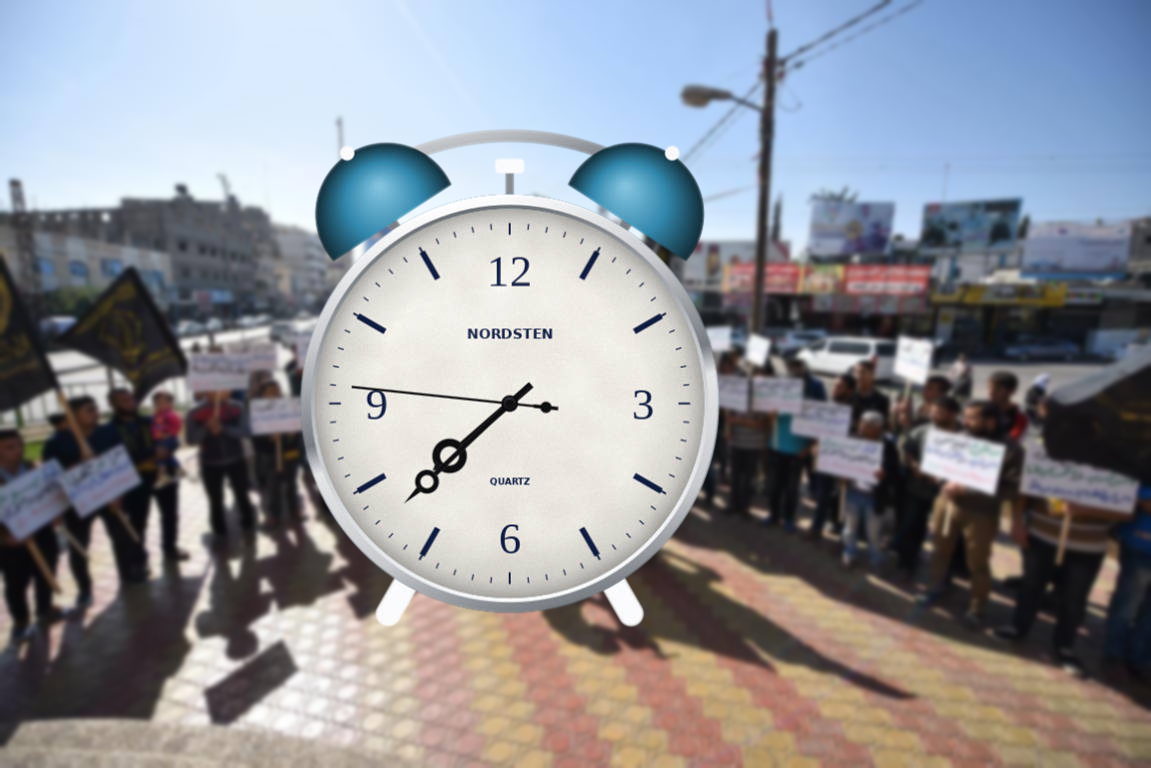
7 h 37 min 46 s
